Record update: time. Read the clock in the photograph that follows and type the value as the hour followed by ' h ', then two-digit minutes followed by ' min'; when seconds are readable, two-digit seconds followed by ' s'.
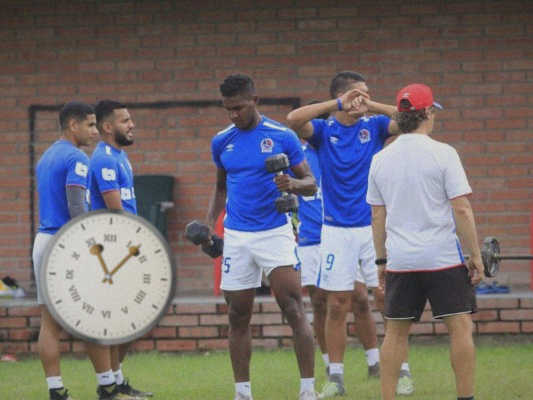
11 h 07 min
